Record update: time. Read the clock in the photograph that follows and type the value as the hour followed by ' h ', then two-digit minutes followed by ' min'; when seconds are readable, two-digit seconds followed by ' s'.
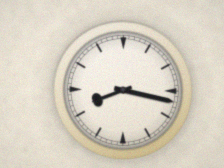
8 h 17 min
